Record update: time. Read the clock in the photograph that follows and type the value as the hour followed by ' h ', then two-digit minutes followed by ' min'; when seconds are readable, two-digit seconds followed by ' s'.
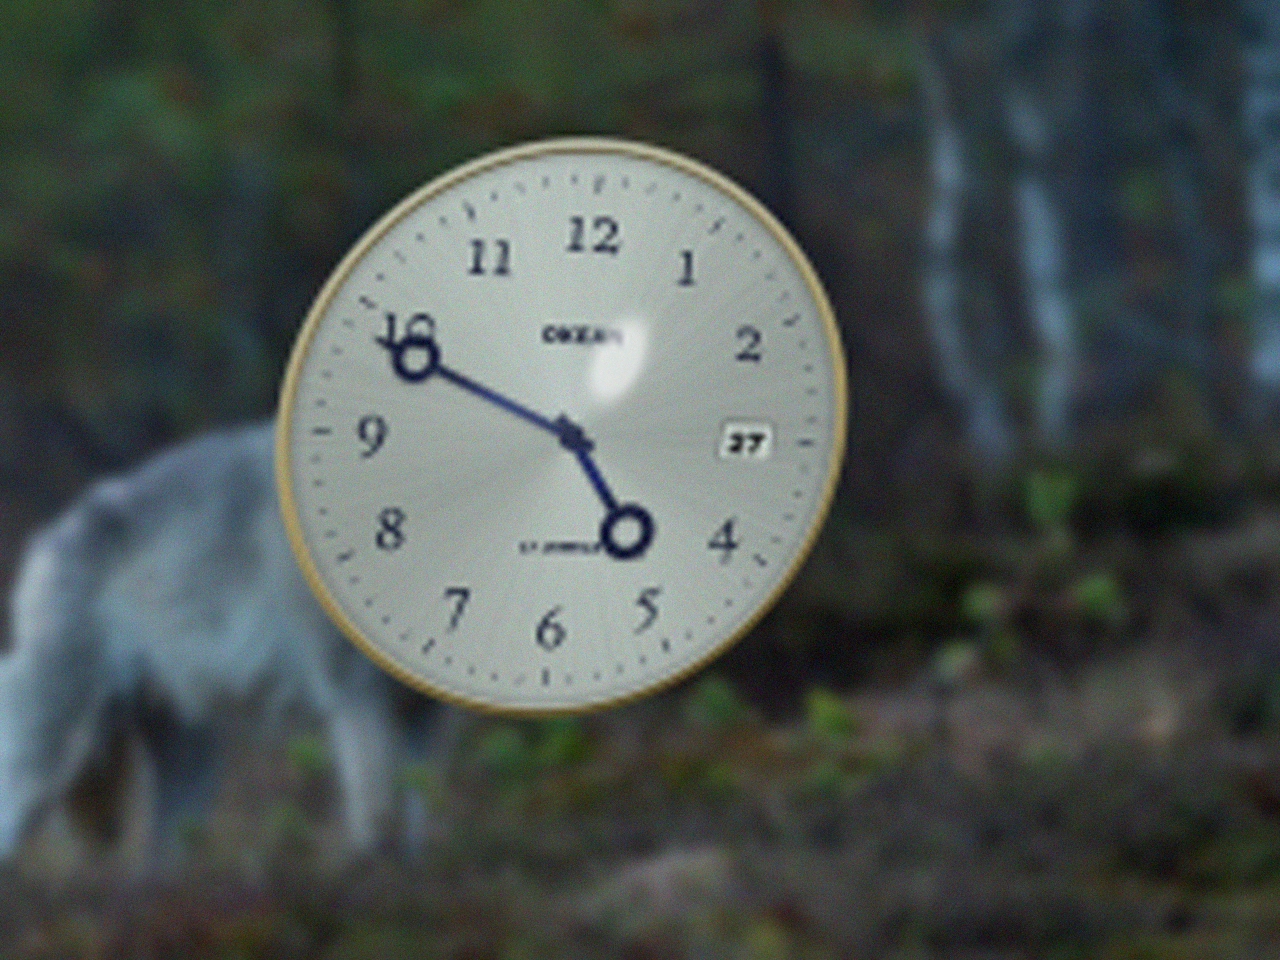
4 h 49 min
